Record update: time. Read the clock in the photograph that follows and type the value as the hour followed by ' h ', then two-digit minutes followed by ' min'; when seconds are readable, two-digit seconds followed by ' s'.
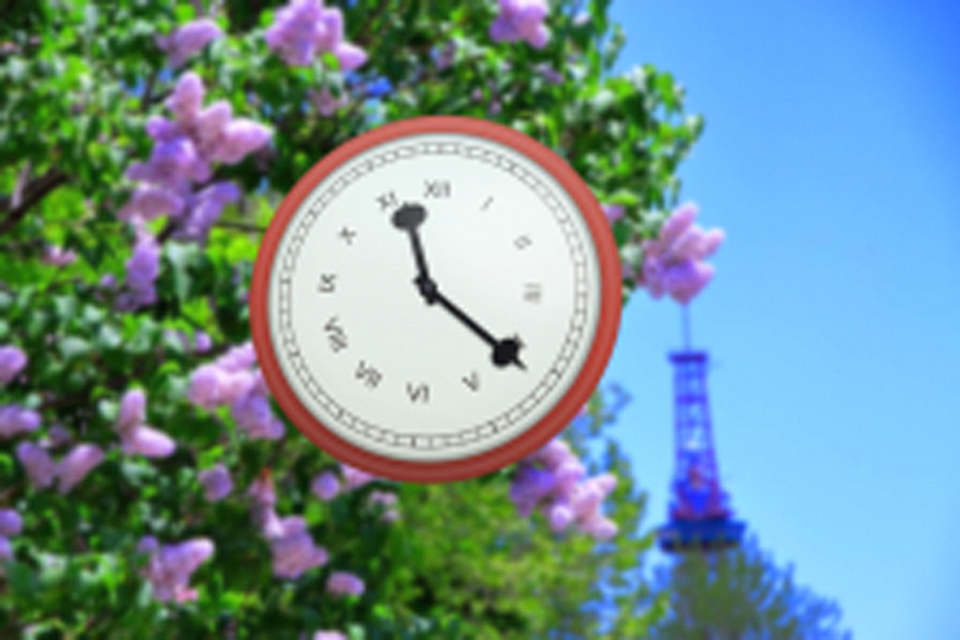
11 h 21 min
